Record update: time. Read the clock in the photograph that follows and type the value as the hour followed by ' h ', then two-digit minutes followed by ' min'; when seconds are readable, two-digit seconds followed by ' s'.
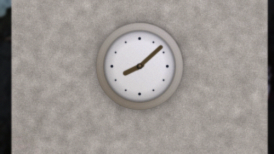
8 h 08 min
